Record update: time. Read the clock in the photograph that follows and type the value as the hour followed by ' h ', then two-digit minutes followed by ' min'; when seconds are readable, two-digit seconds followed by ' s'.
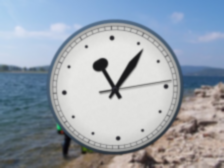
11 h 06 min 14 s
